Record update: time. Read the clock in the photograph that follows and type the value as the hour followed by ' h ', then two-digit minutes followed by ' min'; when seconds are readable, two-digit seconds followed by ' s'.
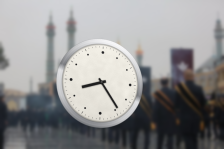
8 h 24 min
